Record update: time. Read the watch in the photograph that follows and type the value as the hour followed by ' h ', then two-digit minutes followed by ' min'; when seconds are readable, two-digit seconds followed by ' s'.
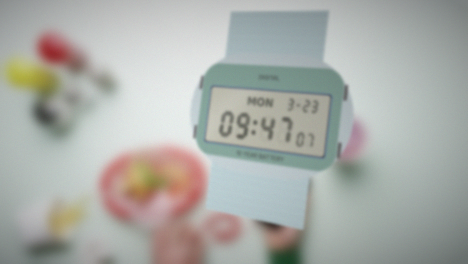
9 h 47 min
